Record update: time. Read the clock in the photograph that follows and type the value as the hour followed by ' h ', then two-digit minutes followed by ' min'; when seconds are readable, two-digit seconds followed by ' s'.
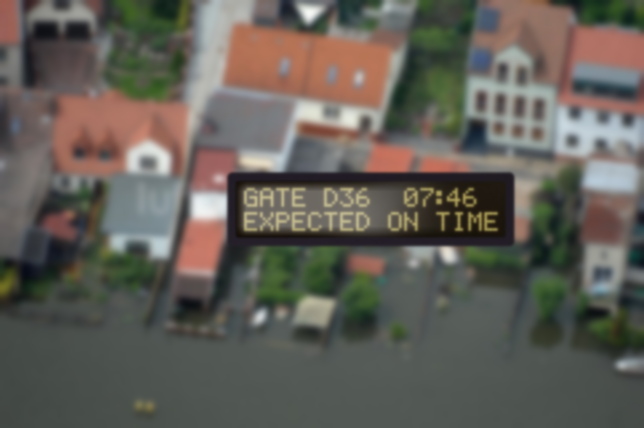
7 h 46 min
